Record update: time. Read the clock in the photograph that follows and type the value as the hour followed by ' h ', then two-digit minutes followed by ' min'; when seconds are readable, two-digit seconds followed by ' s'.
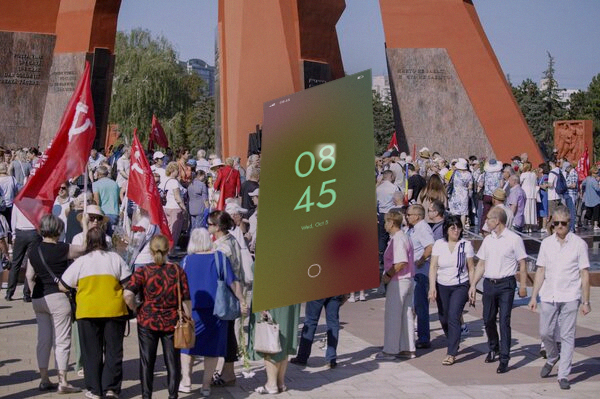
8 h 45 min
